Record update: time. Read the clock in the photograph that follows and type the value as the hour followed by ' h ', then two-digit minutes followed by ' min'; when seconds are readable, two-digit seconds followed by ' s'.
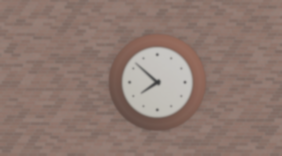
7 h 52 min
